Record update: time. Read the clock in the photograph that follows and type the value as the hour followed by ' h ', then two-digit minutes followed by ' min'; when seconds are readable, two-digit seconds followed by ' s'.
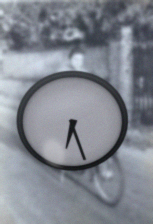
6 h 27 min
